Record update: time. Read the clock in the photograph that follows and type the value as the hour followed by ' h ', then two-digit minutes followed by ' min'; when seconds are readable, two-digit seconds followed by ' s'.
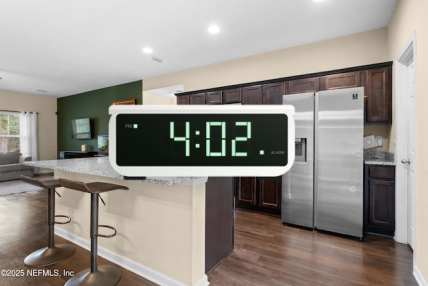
4 h 02 min
